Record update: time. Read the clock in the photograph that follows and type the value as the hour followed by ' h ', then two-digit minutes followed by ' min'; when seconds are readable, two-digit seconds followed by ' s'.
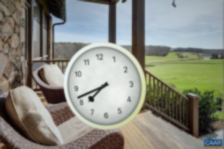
7 h 42 min
